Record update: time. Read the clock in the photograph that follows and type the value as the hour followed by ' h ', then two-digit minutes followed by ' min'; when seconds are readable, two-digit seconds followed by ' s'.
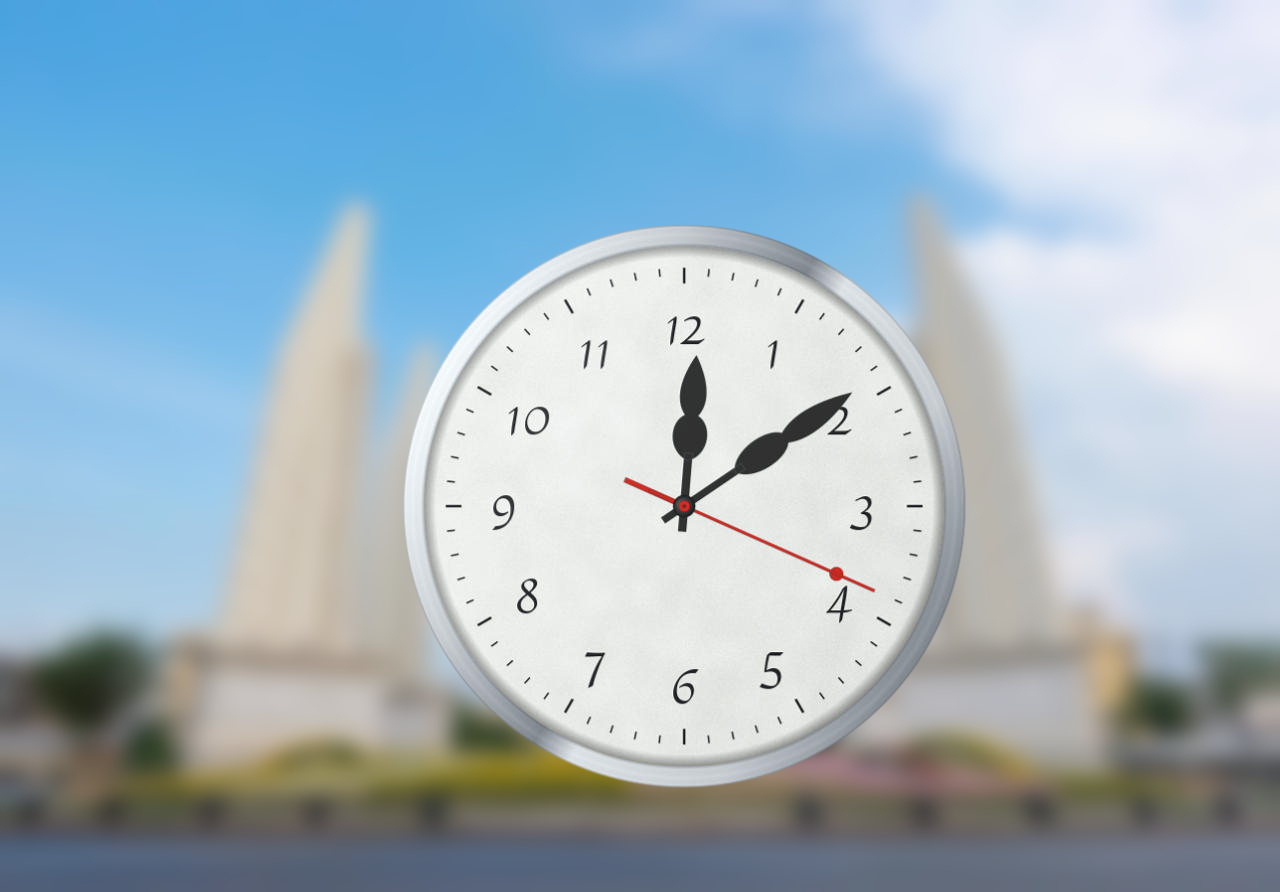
12 h 09 min 19 s
